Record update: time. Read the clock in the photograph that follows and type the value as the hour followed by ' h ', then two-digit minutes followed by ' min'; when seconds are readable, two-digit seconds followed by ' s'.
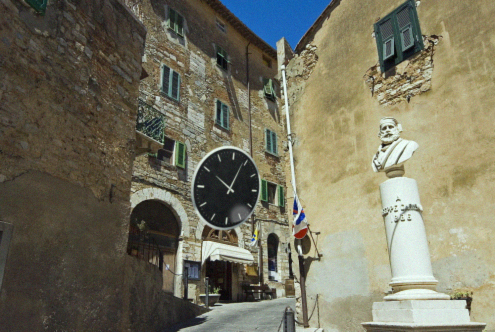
10 h 04 min
